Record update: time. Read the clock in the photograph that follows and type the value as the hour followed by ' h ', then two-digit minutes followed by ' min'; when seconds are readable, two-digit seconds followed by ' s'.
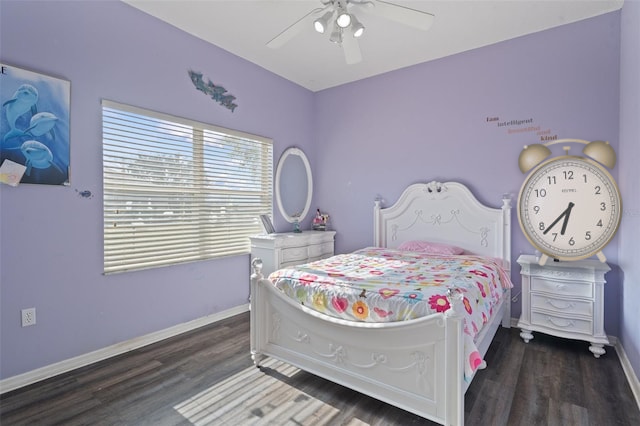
6 h 38 min
